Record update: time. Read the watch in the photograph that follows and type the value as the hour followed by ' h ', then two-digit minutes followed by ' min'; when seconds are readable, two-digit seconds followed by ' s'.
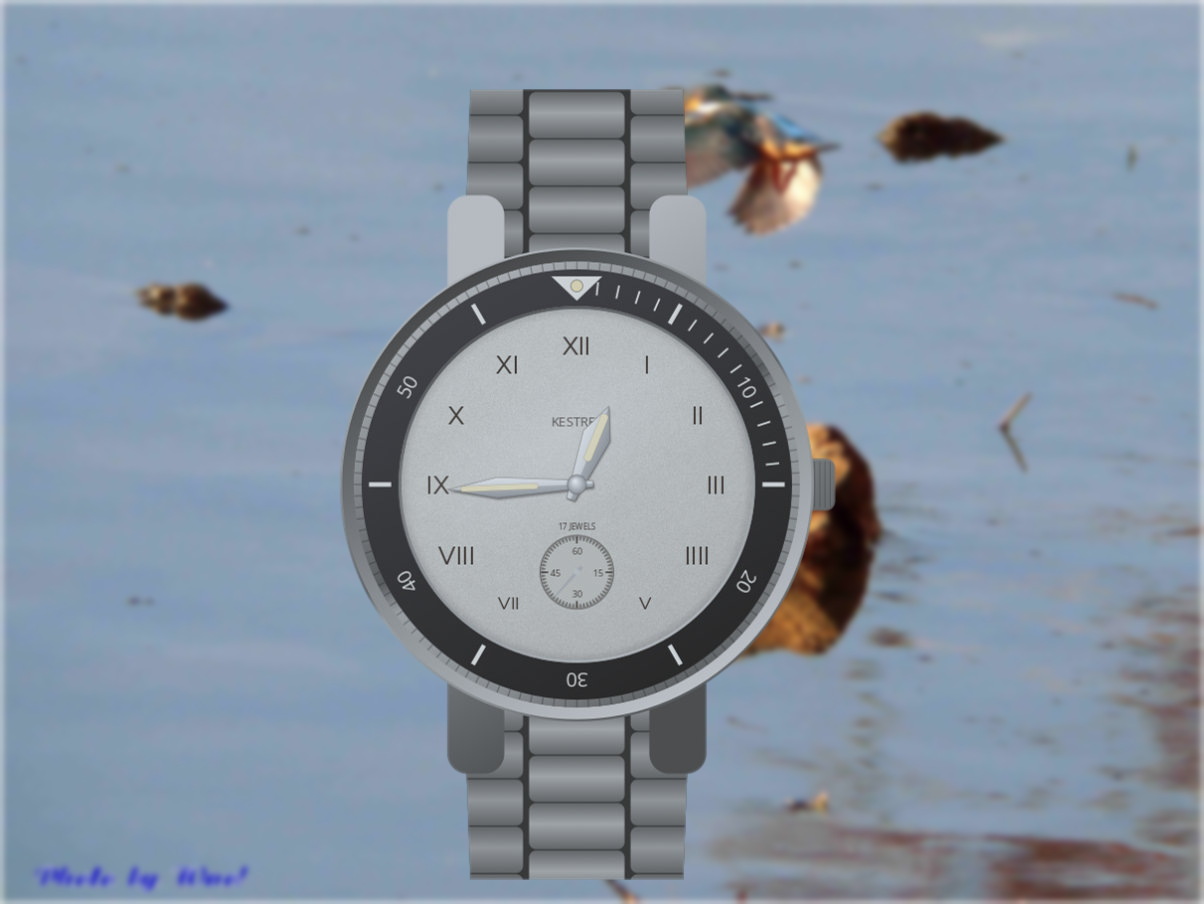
12 h 44 min 37 s
